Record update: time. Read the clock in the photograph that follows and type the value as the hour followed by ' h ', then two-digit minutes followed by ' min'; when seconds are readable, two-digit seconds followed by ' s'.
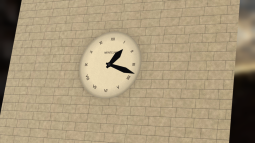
1 h 18 min
